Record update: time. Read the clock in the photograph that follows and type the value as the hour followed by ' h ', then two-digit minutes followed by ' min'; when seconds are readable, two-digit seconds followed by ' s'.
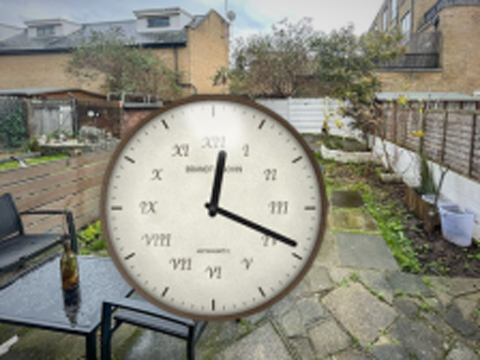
12 h 19 min
